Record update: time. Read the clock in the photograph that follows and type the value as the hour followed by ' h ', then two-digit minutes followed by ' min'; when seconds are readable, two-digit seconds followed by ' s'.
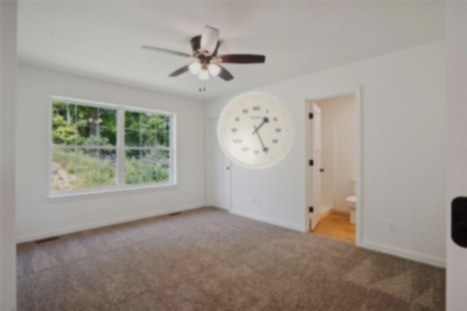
1 h 26 min
